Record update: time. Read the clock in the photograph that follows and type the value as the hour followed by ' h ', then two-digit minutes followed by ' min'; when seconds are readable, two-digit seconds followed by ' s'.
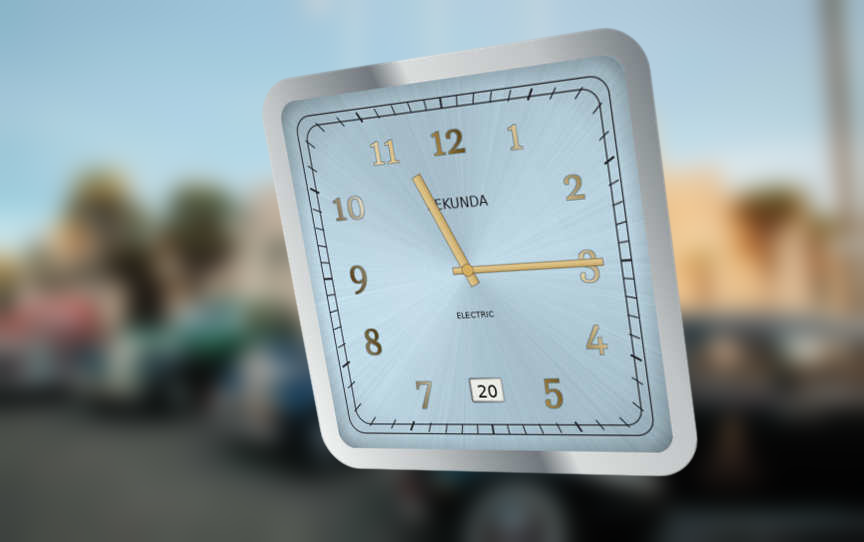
11 h 15 min
